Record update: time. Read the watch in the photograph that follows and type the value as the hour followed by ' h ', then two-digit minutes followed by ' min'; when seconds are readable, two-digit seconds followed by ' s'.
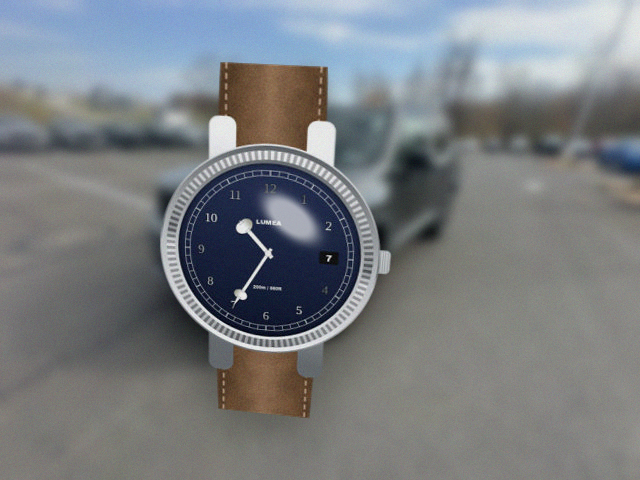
10 h 35 min
